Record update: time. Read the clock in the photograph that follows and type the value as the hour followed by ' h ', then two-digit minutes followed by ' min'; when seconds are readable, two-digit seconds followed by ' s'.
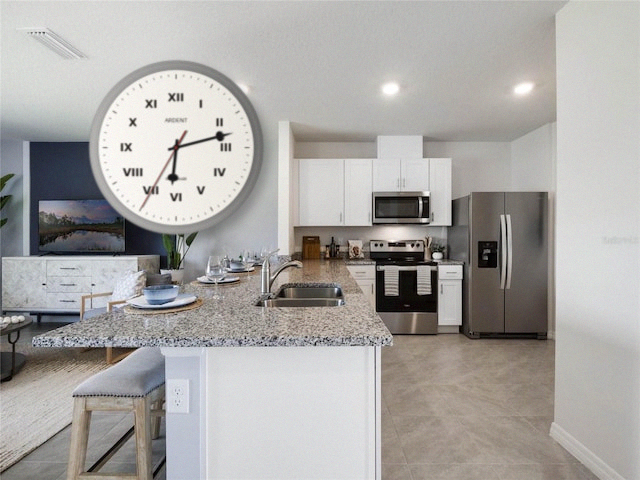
6 h 12 min 35 s
